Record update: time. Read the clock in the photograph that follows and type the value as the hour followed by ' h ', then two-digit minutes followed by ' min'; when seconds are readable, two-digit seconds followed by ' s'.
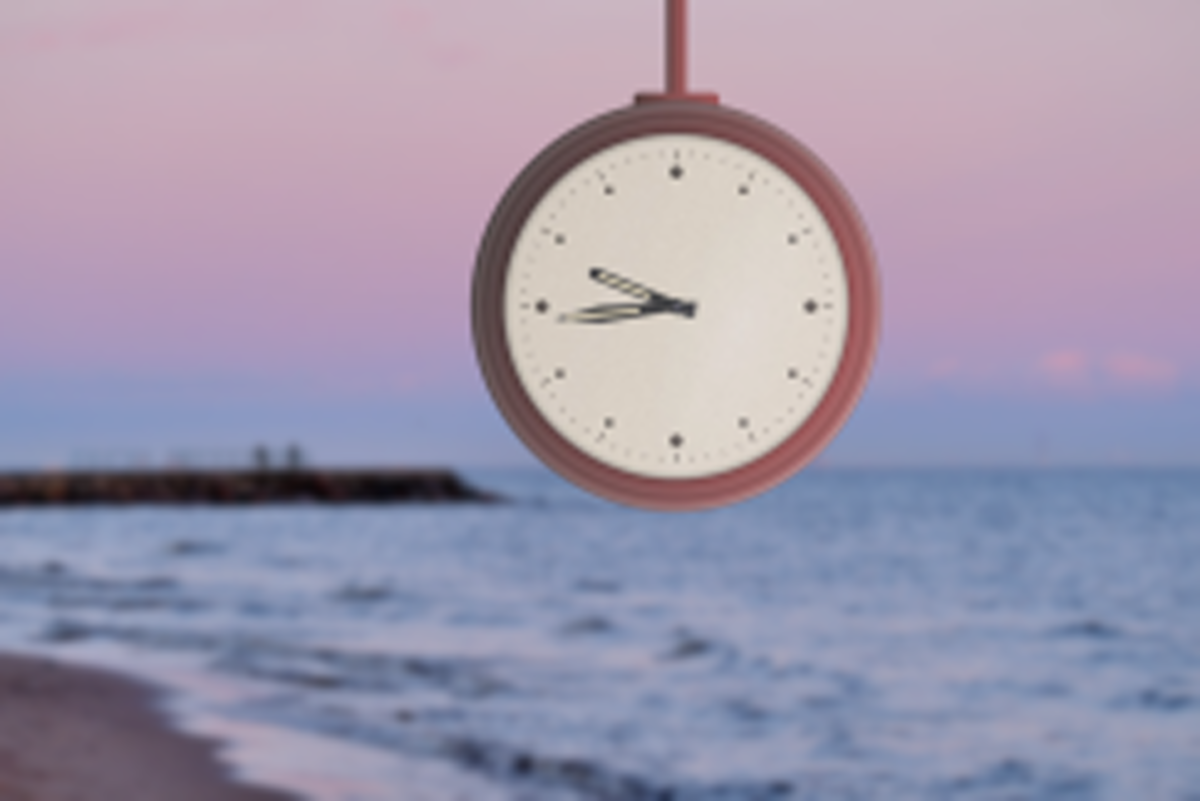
9 h 44 min
